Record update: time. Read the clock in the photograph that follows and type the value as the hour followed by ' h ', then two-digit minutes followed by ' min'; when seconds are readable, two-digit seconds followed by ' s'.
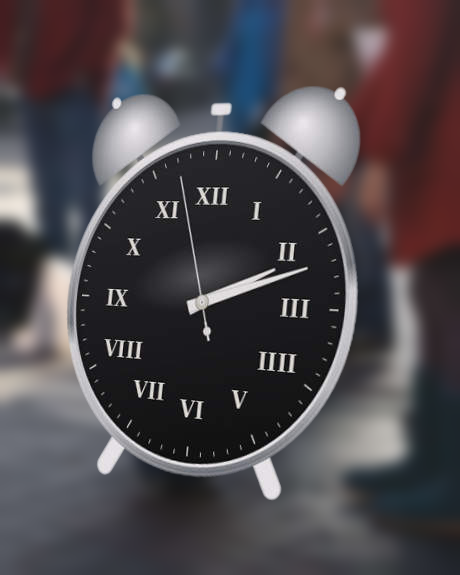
2 h 11 min 57 s
